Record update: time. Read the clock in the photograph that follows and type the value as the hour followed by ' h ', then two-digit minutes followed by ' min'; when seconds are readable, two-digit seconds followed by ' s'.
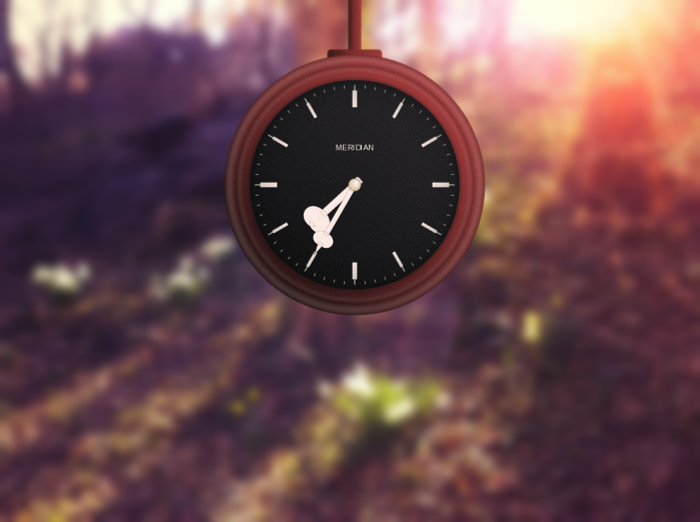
7 h 35 min
